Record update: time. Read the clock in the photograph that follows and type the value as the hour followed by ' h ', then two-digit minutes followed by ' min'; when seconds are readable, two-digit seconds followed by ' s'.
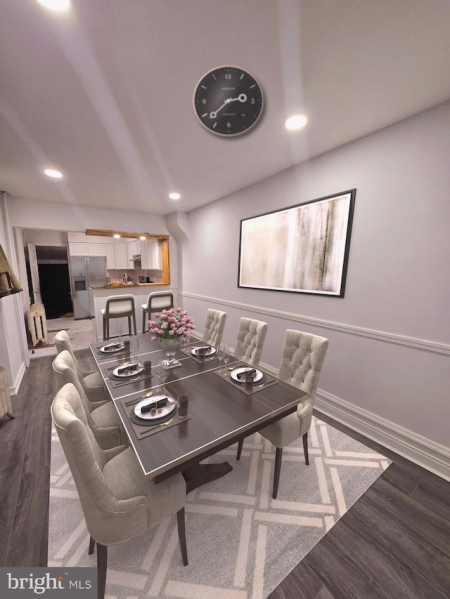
2 h 38 min
